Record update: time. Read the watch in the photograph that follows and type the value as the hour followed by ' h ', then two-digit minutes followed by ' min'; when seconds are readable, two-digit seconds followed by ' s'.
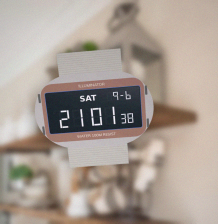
21 h 01 min 38 s
